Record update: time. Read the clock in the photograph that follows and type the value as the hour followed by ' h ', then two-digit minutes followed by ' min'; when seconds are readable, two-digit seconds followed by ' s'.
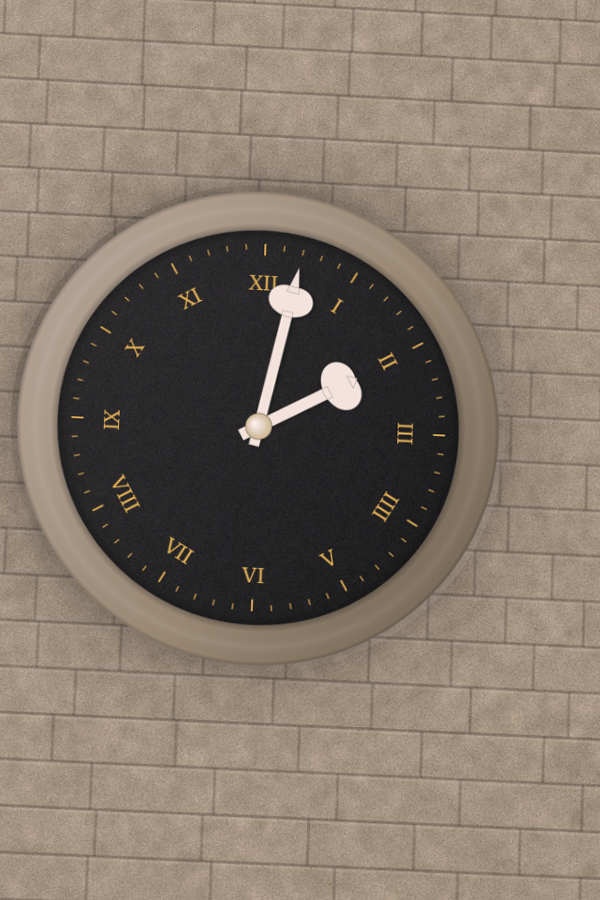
2 h 02 min
